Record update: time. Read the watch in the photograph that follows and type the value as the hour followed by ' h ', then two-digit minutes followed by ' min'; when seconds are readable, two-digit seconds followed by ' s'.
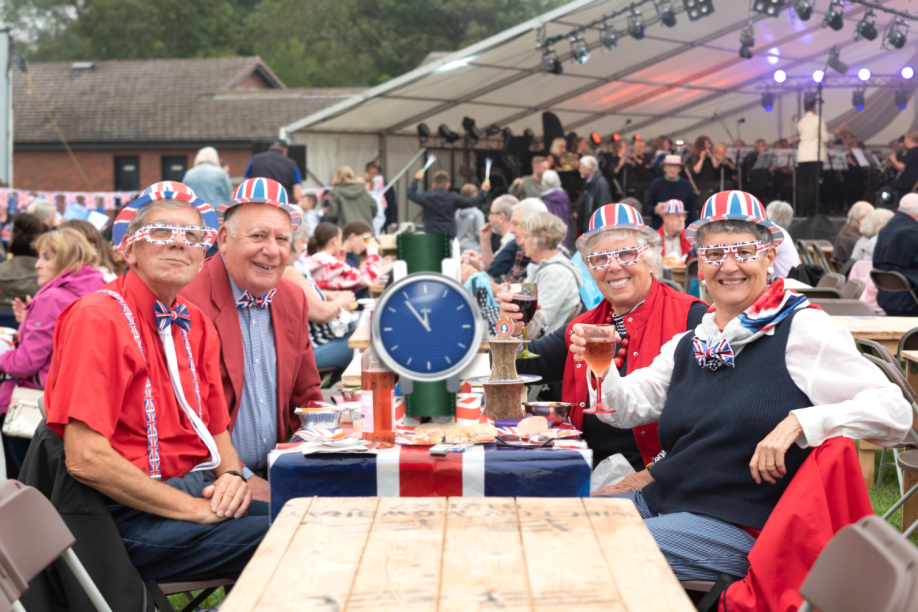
11 h 54 min
